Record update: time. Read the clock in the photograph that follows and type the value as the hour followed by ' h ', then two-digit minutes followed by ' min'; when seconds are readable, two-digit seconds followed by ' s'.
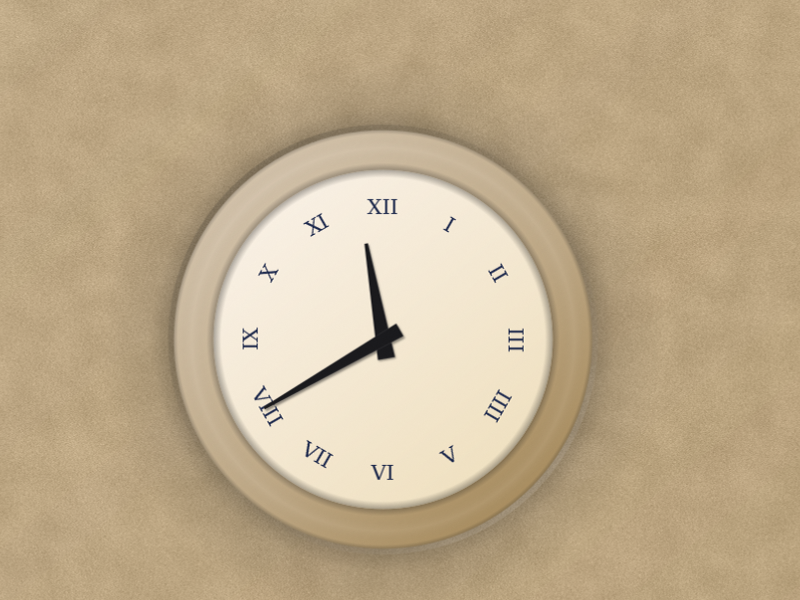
11 h 40 min
